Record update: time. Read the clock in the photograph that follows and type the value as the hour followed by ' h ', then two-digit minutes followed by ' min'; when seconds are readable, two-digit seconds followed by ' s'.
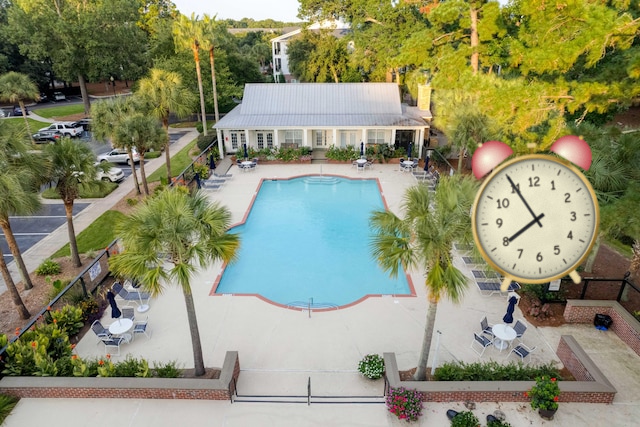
7 h 55 min
